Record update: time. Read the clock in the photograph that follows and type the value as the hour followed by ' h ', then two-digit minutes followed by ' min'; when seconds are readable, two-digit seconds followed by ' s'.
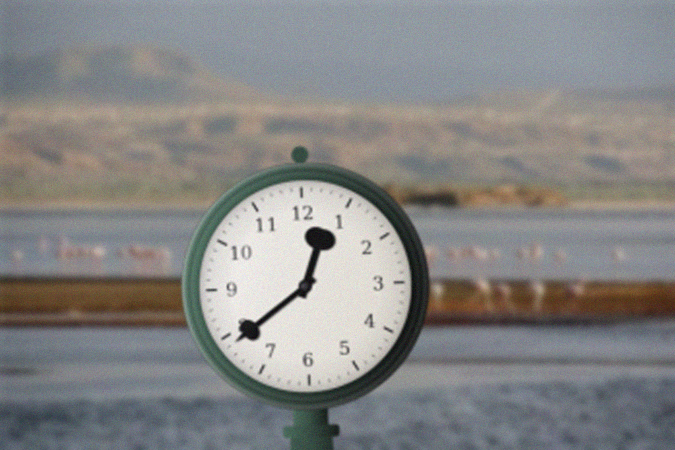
12 h 39 min
